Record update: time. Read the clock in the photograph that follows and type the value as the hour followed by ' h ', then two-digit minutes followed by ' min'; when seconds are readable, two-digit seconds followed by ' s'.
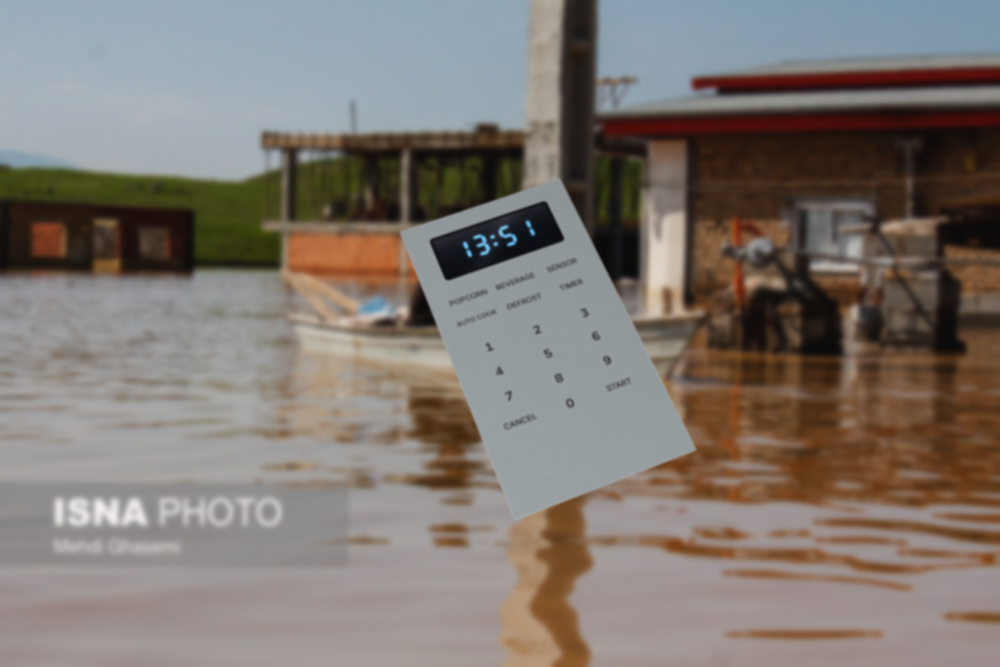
13 h 51 min
